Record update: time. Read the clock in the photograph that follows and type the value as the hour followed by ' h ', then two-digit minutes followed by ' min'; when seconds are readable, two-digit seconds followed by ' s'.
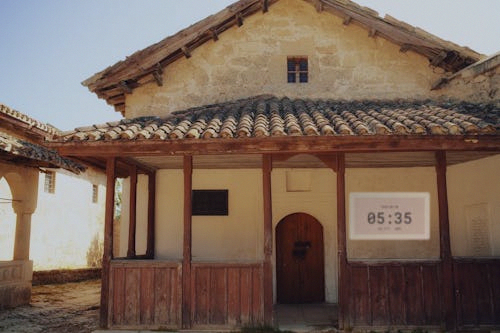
5 h 35 min
